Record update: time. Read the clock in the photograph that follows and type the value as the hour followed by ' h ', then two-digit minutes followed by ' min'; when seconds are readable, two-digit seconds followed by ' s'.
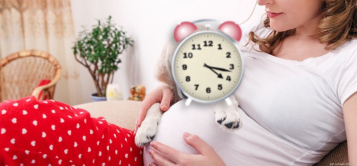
4 h 17 min
